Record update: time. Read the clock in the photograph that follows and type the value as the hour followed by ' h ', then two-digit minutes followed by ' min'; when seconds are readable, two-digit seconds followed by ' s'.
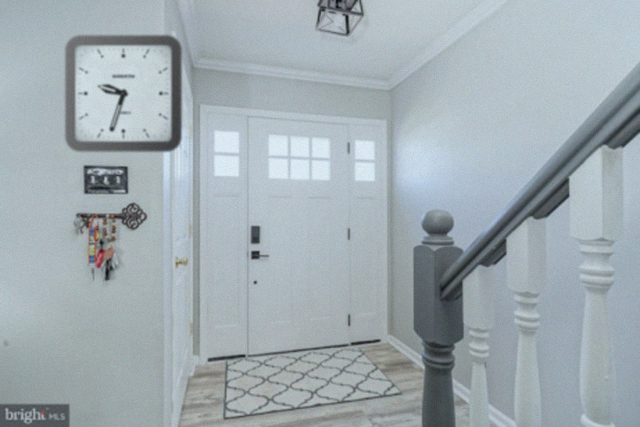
9 h 33 min
